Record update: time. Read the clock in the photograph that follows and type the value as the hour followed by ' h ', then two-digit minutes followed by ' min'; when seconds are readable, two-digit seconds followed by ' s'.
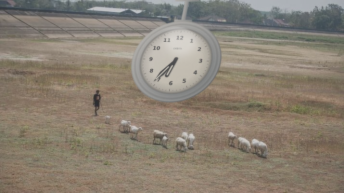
6 h 36 min
